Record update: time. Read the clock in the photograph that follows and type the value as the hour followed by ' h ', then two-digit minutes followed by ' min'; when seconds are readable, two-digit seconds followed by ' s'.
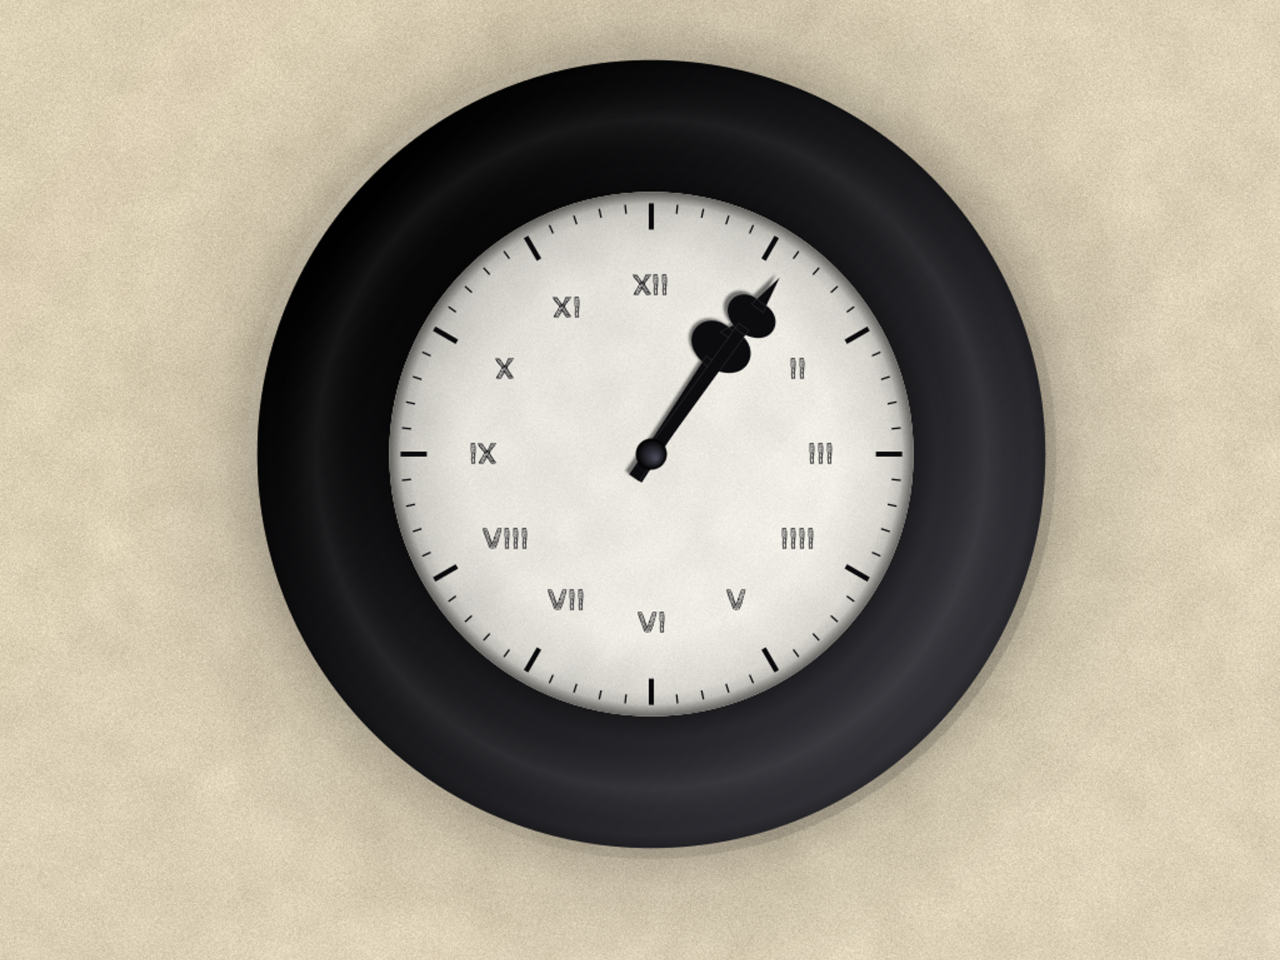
1 h 06 min
